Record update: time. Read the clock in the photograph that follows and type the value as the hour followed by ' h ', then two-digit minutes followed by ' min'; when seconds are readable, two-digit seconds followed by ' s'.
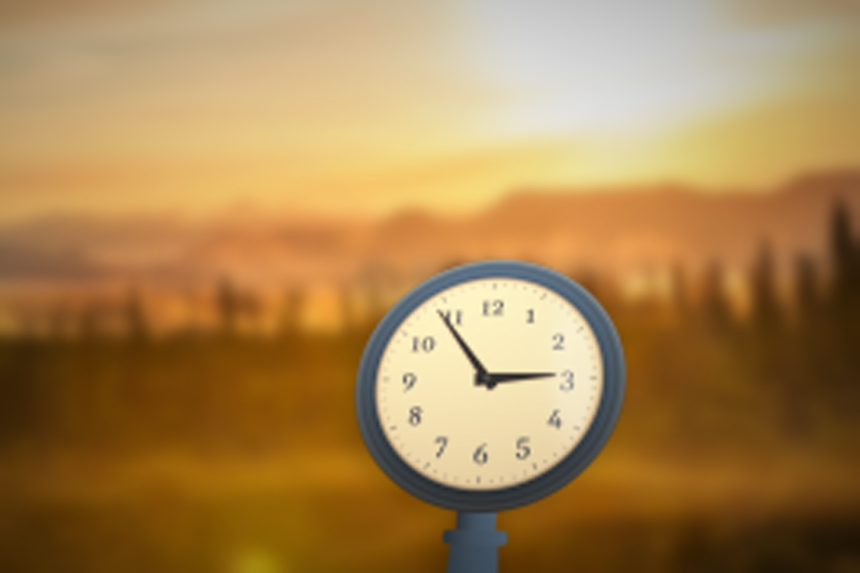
2 h 54 min
